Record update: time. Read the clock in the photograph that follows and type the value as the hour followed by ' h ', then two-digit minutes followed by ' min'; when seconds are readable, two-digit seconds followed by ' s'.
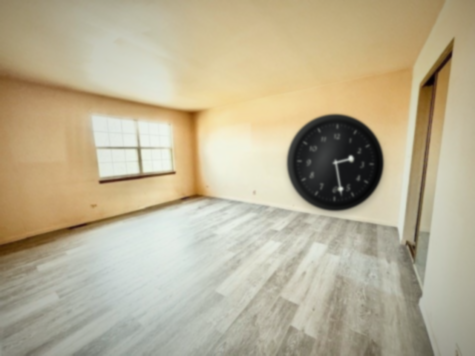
2 h 28 min
